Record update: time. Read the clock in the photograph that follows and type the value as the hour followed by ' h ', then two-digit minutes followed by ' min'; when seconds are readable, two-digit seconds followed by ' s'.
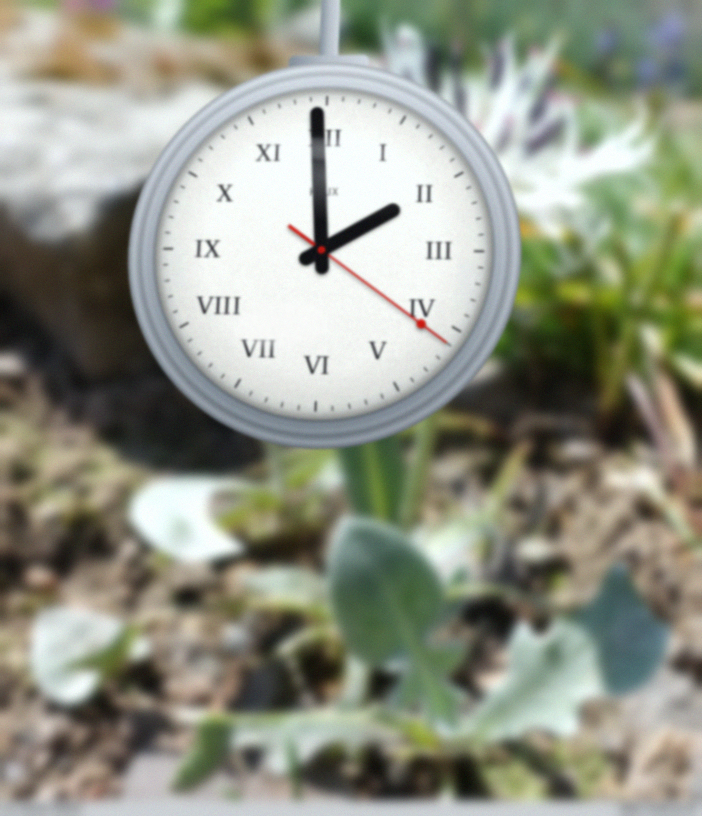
1 h 59 min 21 s
